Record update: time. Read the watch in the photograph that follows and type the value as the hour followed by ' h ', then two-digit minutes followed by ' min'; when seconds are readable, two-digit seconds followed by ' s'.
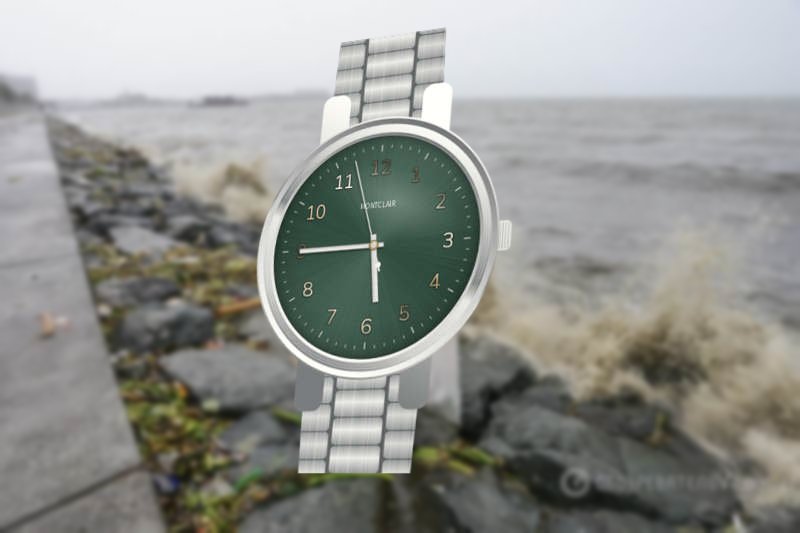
5 h 44 min 57 s
